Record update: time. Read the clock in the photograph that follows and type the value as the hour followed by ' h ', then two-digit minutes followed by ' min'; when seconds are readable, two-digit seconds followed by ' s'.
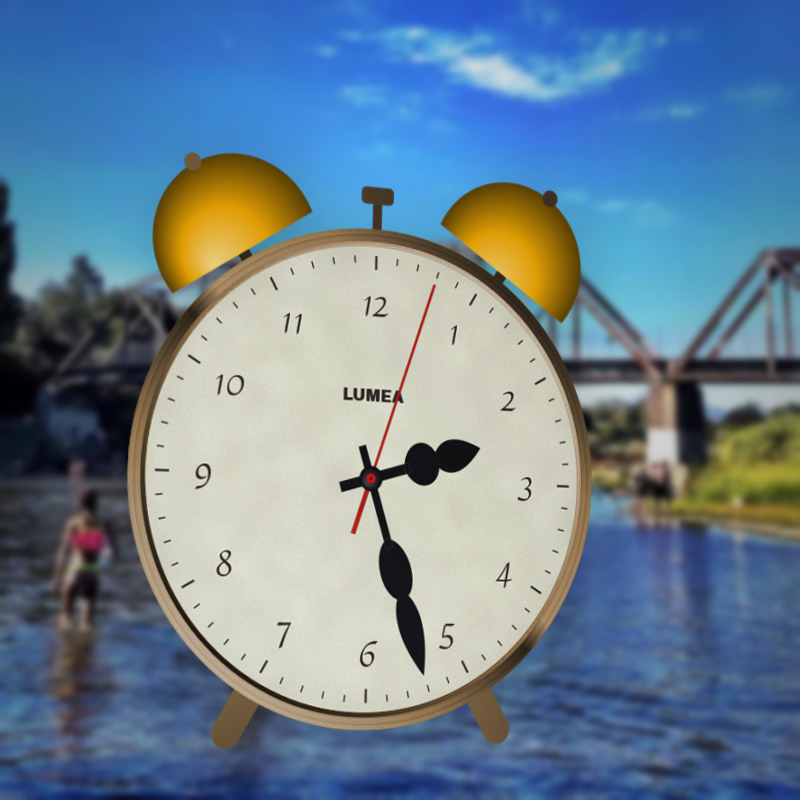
2 h 27 min 03 s
